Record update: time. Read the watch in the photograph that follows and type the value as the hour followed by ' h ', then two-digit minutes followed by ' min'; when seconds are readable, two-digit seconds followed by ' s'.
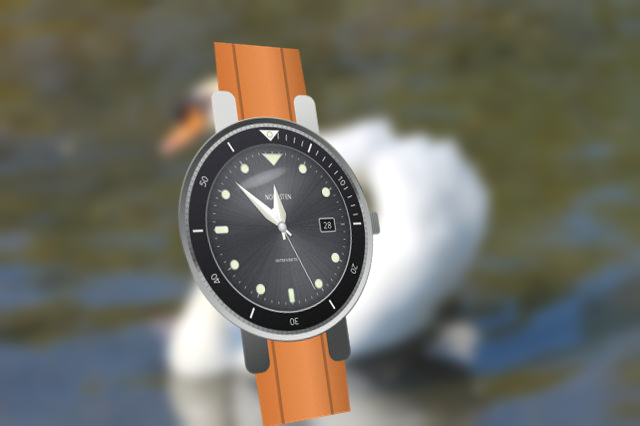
11 h 52 min 26 s
